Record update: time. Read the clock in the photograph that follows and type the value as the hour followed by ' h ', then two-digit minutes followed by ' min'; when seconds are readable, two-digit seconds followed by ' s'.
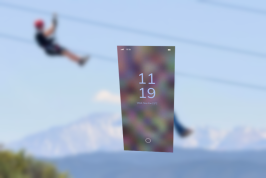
11 h 19 min
